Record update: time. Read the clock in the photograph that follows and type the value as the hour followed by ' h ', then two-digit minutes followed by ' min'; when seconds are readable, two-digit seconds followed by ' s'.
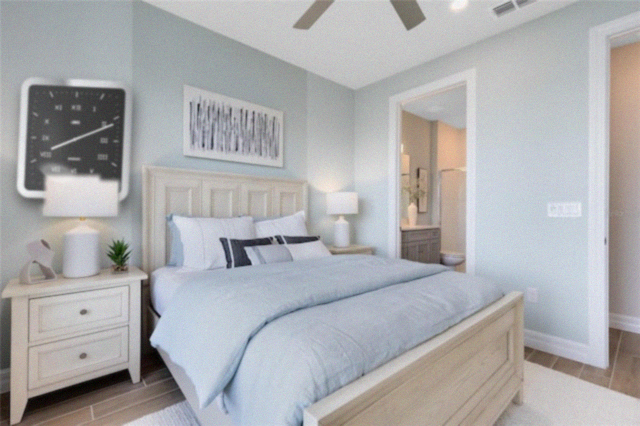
8 h 11 min
